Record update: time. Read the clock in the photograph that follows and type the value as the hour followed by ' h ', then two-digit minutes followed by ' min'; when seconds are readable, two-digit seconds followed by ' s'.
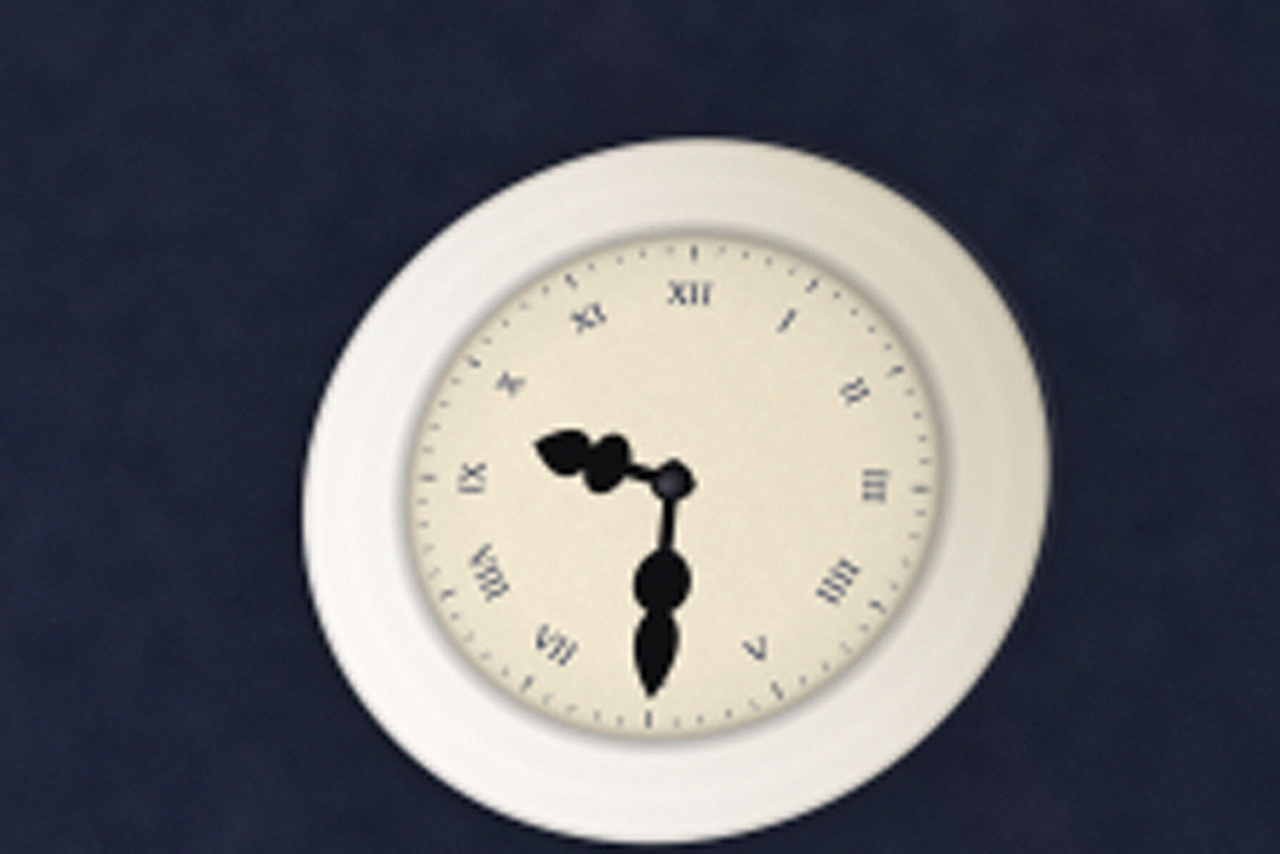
9 h 30 min
